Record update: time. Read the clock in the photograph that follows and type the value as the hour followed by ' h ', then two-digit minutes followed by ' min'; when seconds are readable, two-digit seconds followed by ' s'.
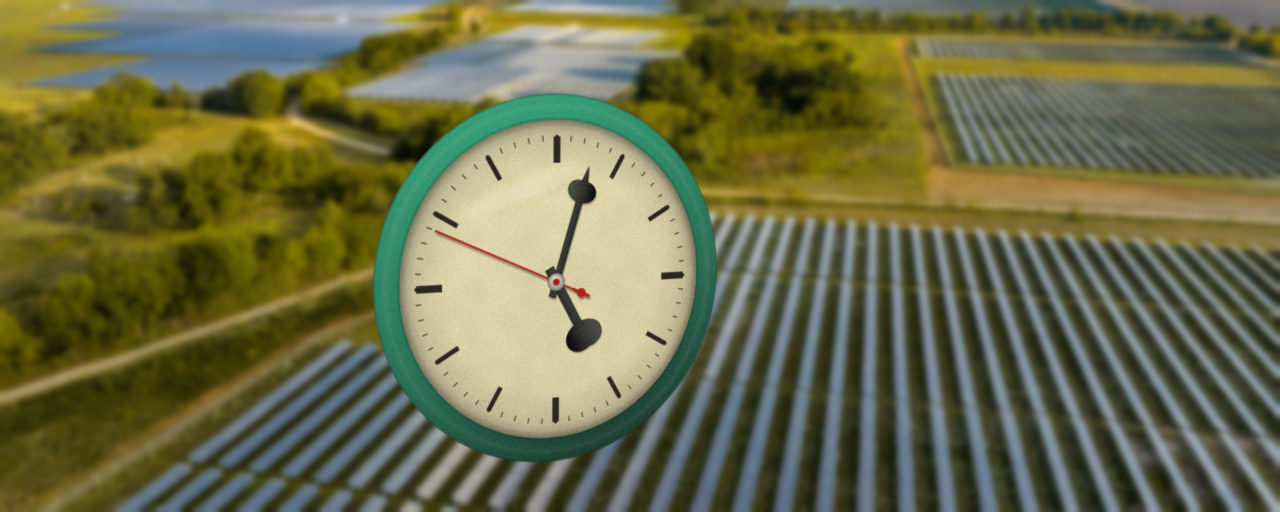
5 h 02 min 49 s
